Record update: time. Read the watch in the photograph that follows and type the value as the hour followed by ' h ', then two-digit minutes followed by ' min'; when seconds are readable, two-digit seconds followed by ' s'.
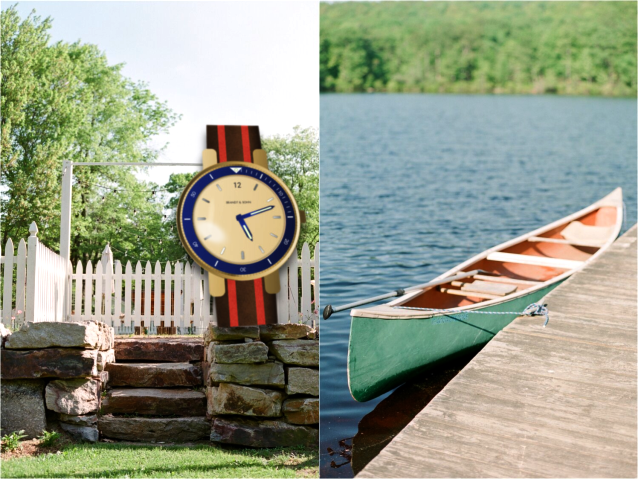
5 h 12 min
